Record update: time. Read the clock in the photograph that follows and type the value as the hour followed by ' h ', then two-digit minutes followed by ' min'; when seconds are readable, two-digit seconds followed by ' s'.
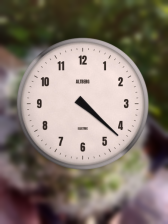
4 h 22 min
